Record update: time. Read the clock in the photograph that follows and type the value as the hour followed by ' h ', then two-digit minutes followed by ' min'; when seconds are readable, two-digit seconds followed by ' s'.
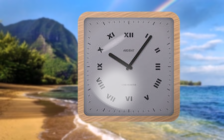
10 h 06 min
